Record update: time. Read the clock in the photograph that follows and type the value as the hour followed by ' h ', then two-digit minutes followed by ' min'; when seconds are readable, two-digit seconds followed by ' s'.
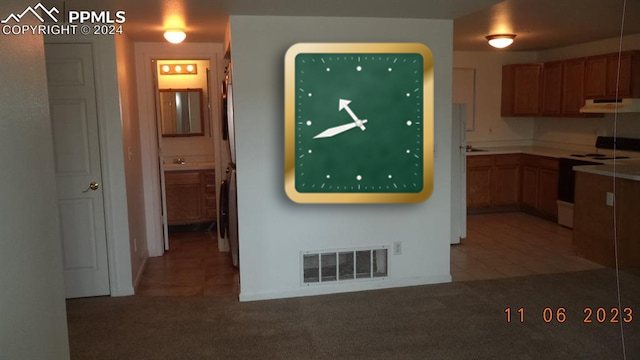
10 h 42 min
